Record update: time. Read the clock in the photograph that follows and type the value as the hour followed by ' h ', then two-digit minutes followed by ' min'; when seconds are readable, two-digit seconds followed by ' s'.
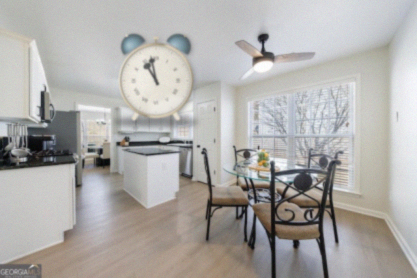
10 h 58 min
